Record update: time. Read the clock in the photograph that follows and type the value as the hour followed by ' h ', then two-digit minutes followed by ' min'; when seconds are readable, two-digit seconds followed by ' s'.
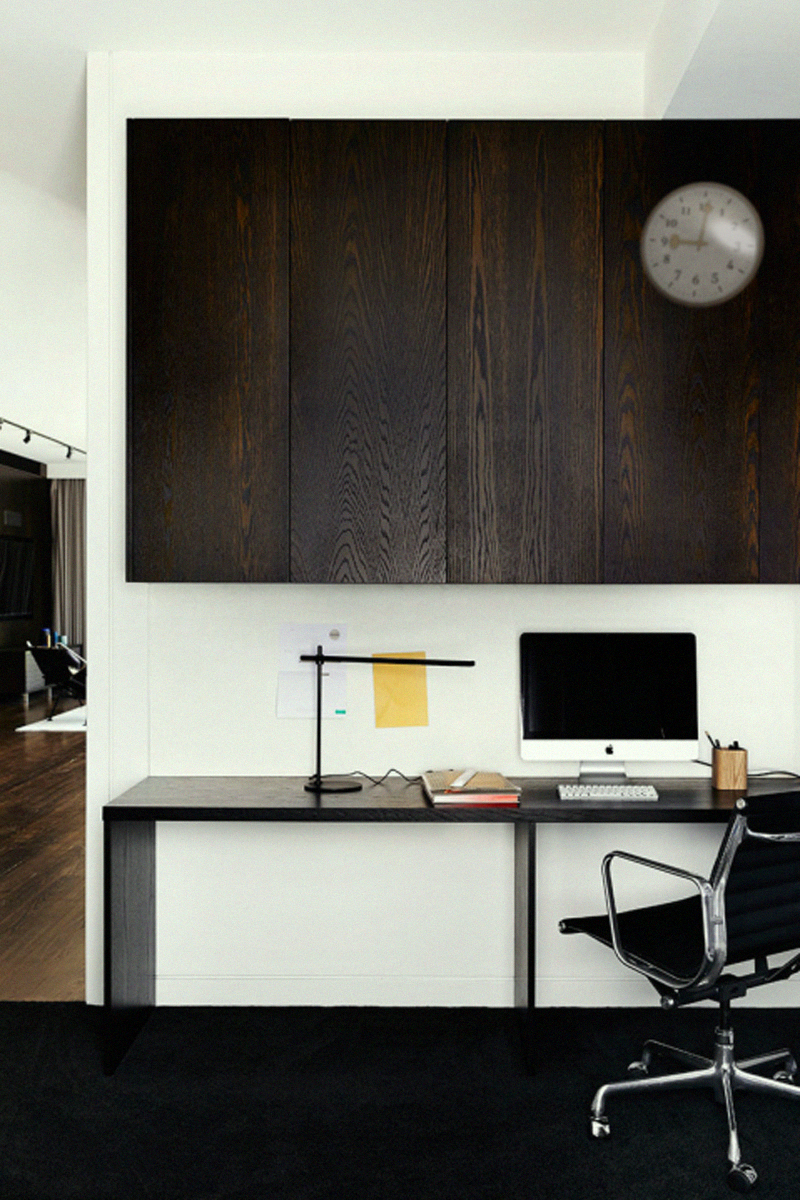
9 h 01 min
